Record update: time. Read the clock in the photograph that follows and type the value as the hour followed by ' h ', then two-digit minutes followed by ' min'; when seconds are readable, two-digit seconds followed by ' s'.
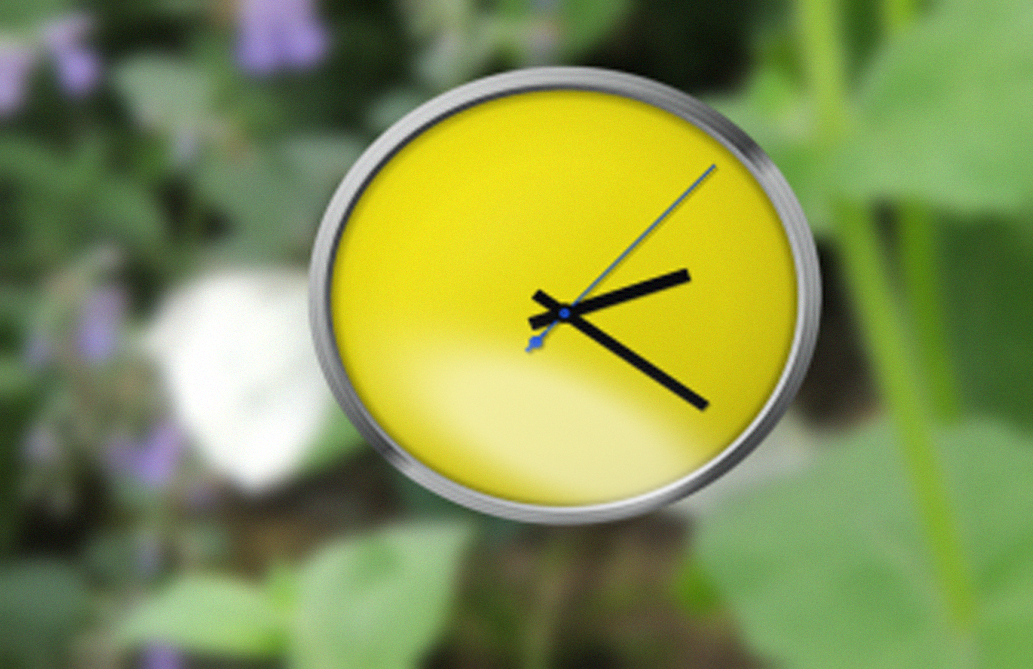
2 h 21 min 07 s
